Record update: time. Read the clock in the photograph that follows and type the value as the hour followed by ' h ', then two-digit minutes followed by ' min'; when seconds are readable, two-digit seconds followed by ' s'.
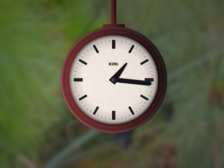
1 h 16 min
